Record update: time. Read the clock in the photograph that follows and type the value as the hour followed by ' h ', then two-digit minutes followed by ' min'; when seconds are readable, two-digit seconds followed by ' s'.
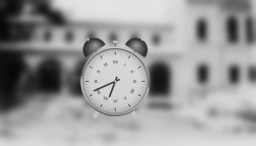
6 h 41 min
